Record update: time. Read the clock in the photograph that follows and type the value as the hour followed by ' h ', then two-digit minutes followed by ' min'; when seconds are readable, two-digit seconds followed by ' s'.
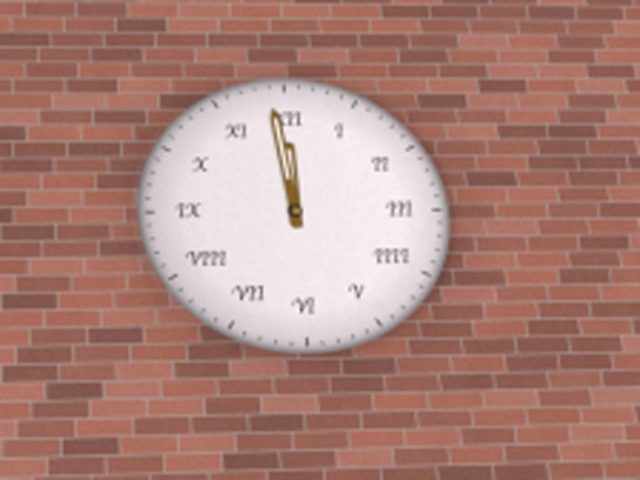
11 h 59 min
